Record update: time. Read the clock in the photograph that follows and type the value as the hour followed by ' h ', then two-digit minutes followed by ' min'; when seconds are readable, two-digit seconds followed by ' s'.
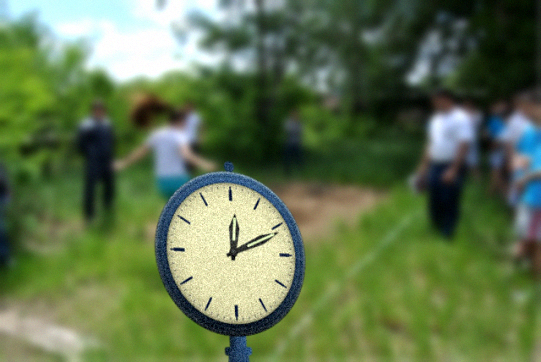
12 h 11 min
